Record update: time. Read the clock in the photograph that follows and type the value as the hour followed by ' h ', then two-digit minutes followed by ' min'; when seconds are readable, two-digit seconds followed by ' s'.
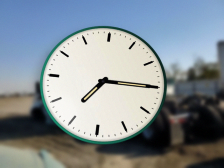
7 h 15 min
